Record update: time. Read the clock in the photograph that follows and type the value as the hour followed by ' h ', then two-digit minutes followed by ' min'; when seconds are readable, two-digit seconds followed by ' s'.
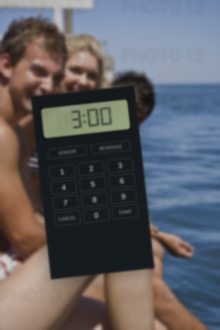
3 h 00 min
